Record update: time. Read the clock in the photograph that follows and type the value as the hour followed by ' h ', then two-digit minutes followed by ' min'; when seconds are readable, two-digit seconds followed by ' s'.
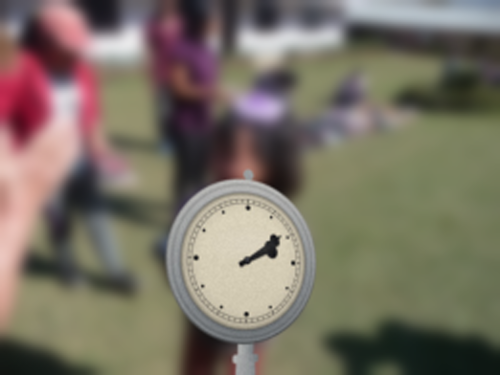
2 h 09 min
